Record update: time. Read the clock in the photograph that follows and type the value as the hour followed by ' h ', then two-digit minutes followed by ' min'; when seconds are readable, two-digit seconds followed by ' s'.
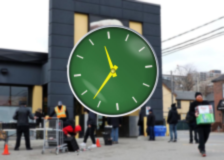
11 h 37 min
